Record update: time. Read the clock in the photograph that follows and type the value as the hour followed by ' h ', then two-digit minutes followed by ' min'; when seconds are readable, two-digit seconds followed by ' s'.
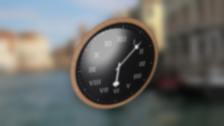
6 h 07 min
